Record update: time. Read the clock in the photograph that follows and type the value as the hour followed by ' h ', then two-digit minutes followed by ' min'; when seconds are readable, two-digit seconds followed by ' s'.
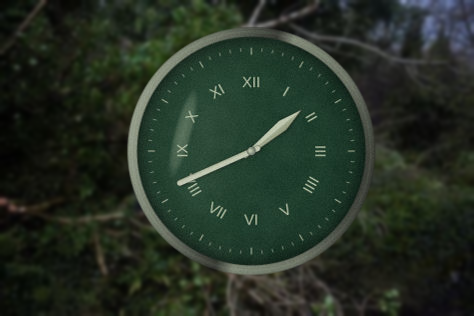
1 h 41 min
